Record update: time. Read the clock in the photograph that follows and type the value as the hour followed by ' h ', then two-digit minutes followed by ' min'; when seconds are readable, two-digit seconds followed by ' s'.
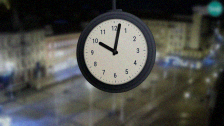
10 h 02 min
